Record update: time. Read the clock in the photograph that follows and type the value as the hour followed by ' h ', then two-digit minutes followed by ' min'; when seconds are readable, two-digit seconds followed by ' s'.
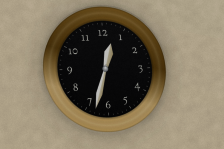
12 h 33 min
